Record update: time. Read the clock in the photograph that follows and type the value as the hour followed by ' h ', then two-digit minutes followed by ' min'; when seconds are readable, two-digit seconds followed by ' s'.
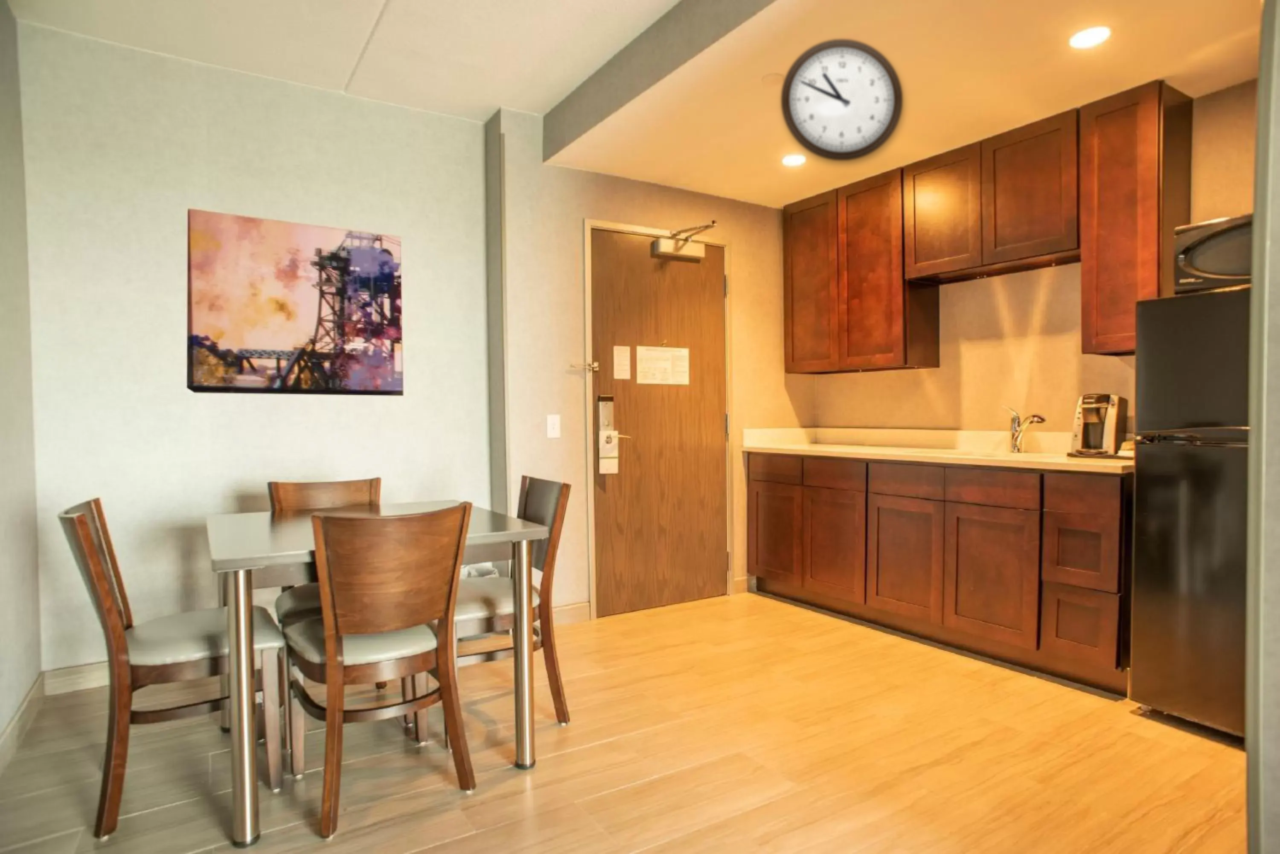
10 h 49 min
